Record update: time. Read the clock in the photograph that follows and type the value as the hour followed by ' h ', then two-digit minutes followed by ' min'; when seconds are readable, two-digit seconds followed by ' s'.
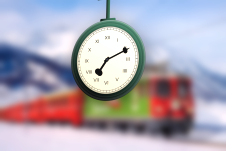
7 h 11 min
